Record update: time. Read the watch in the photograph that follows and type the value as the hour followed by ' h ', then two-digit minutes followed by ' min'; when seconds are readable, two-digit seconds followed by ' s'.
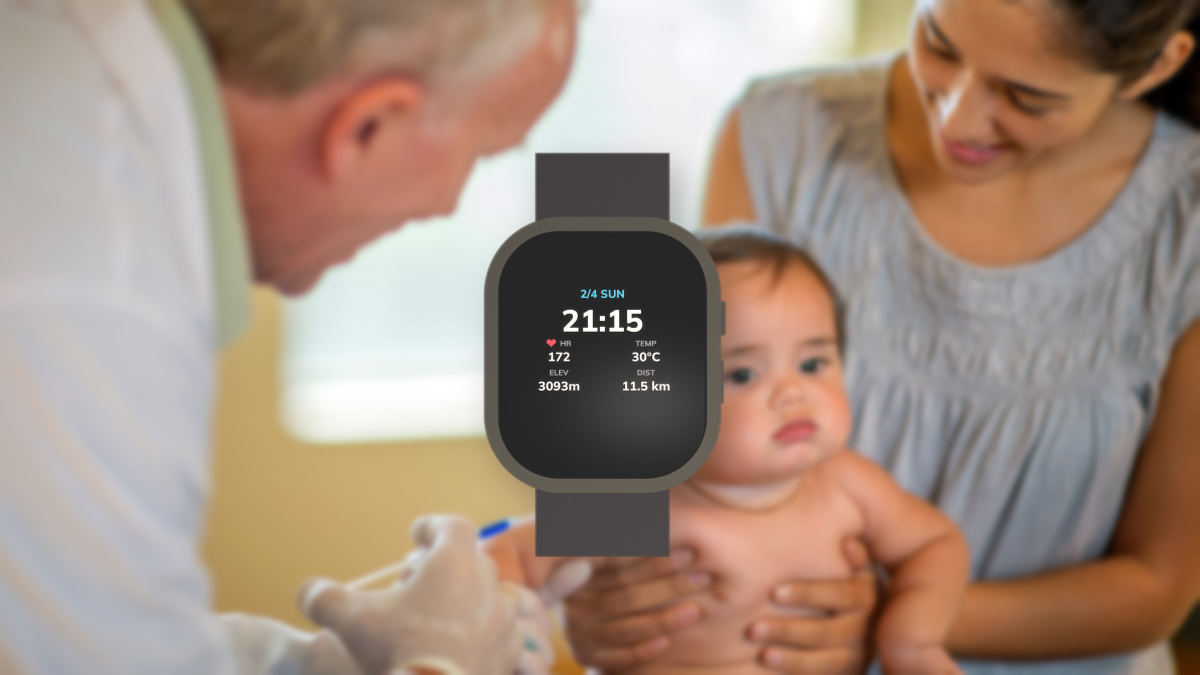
21 h 15 min
